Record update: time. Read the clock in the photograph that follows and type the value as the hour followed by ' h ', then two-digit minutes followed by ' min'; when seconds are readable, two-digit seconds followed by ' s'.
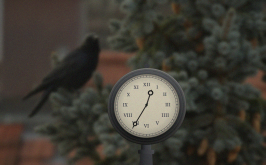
12 h 35 min
